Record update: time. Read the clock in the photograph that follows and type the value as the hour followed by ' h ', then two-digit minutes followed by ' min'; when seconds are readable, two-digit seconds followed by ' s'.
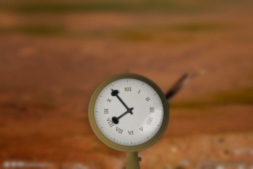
7 h 54 min
